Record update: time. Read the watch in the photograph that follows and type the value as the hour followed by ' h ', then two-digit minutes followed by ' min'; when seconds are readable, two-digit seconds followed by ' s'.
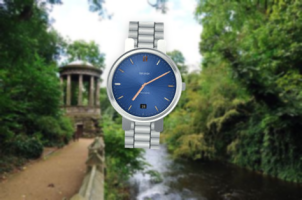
7 h 10 min
